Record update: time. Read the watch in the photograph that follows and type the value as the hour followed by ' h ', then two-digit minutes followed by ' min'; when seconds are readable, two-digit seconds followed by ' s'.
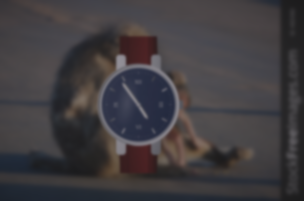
4 h 54 min
